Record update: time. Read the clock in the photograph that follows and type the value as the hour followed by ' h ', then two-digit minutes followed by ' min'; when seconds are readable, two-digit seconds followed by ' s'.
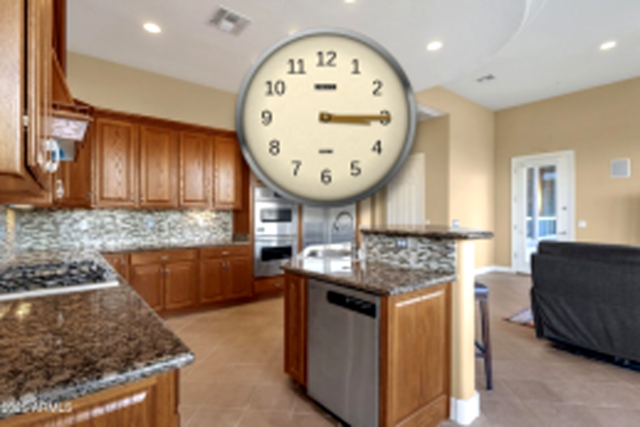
3 h 15 min
